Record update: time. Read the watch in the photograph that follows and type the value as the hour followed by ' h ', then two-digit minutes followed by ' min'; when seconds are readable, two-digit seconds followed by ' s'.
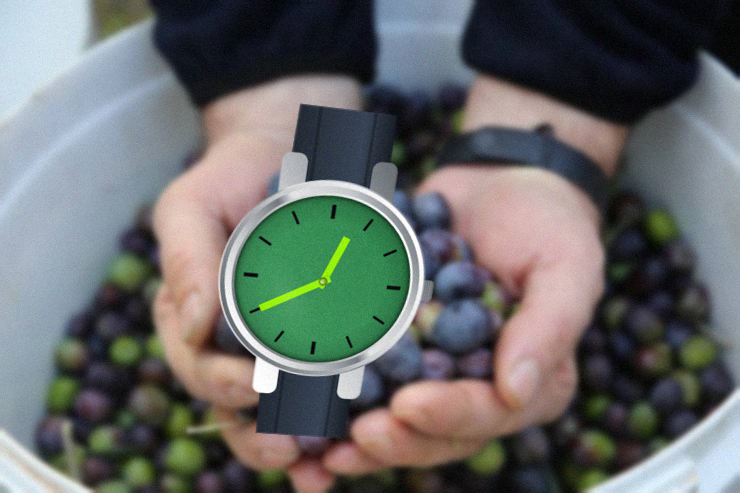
12 h 40 min
